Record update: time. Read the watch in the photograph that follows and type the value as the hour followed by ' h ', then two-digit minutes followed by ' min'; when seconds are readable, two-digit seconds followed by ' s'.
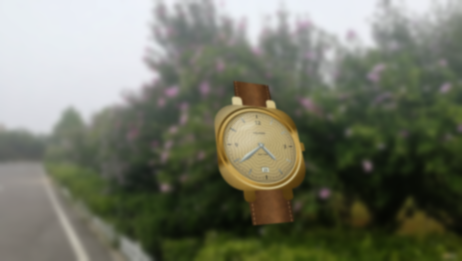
4 h 39 min
